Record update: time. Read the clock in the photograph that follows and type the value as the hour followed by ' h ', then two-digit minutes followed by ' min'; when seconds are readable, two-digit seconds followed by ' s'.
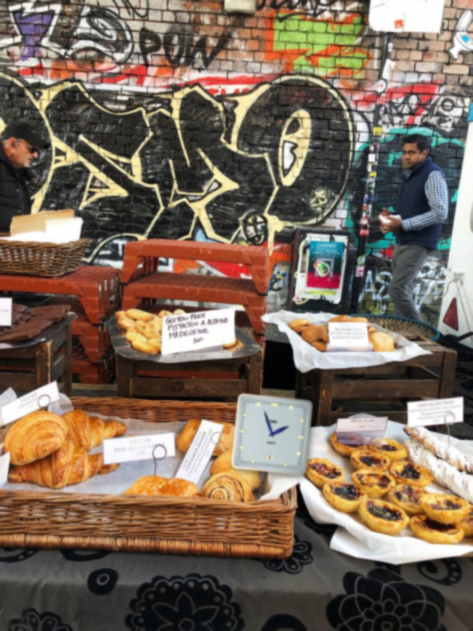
1 h 56 min
